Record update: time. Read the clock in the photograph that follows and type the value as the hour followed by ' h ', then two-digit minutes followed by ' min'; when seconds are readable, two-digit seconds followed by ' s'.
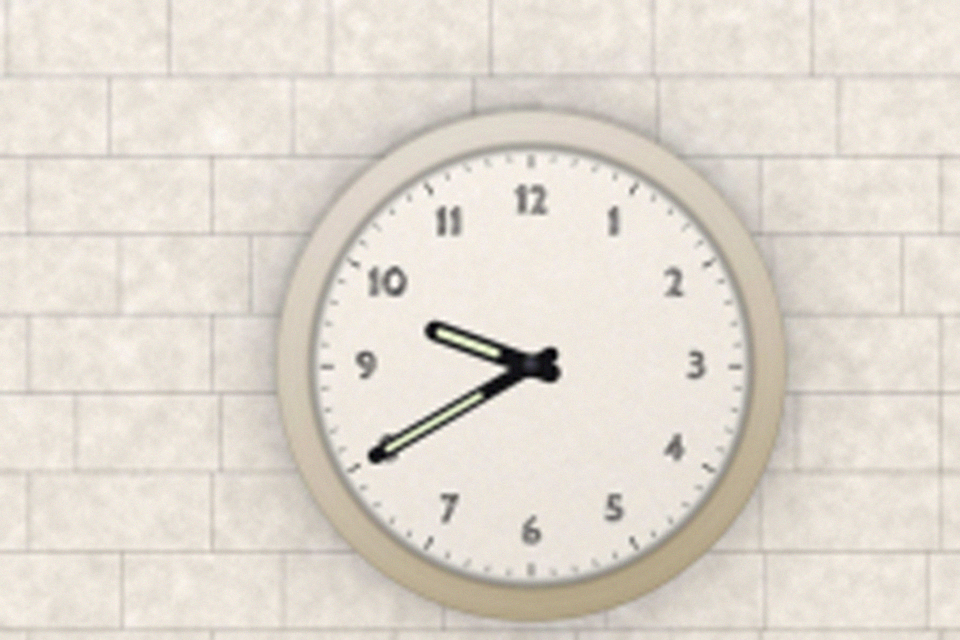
9 h 40 min
